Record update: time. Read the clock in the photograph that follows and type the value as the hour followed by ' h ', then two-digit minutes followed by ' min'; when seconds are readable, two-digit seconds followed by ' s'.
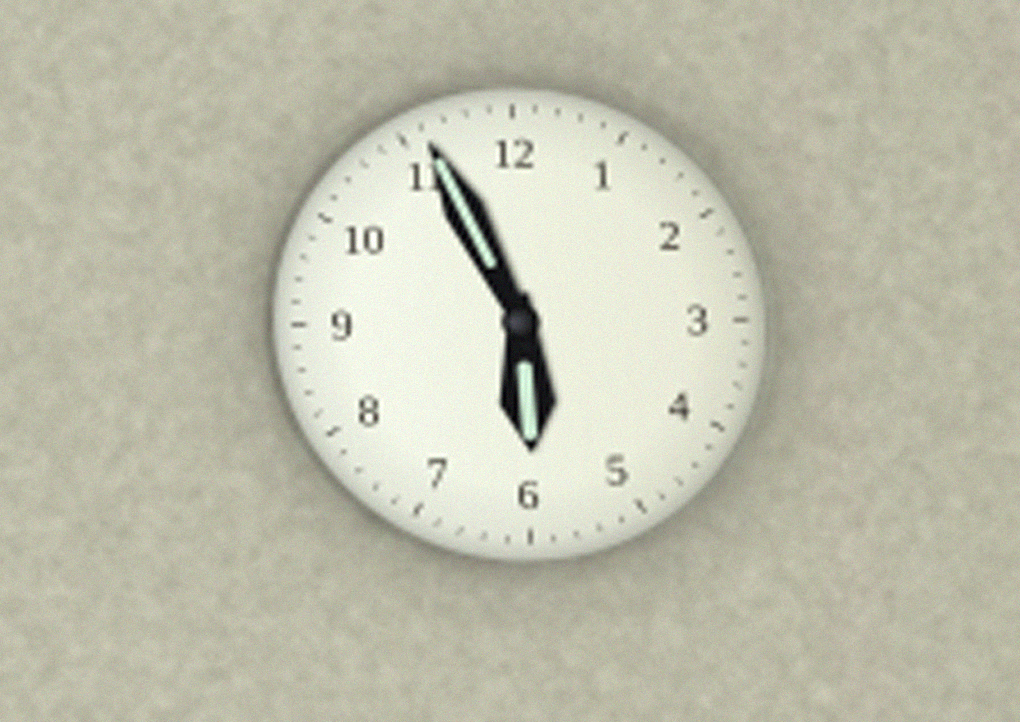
5 h 56 min
